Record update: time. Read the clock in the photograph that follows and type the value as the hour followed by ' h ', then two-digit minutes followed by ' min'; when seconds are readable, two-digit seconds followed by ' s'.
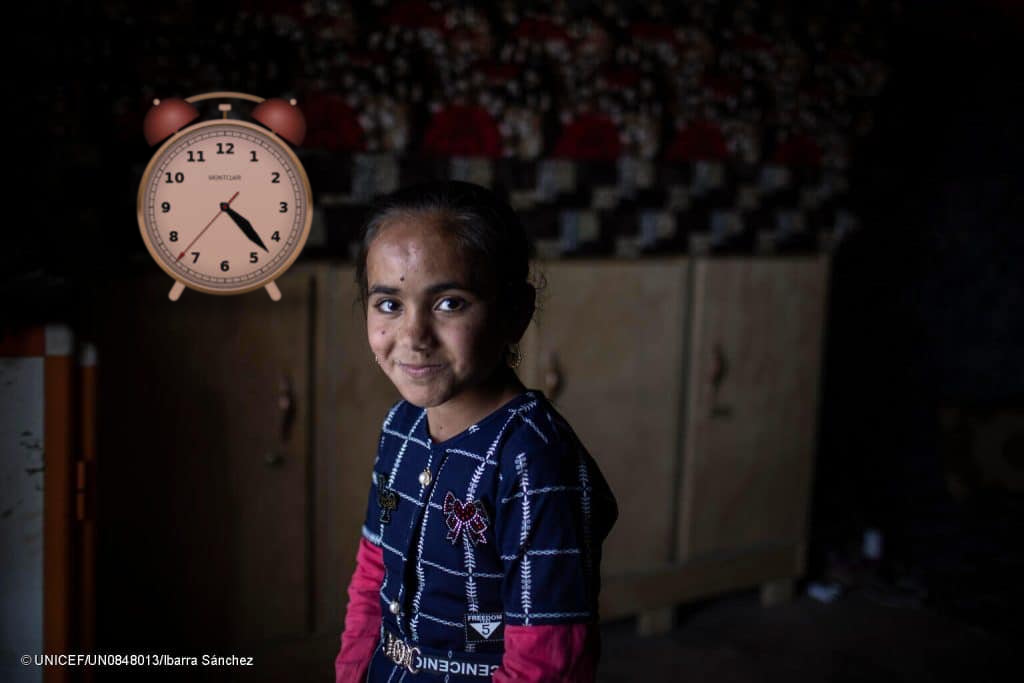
4 h 22 min 37 s
